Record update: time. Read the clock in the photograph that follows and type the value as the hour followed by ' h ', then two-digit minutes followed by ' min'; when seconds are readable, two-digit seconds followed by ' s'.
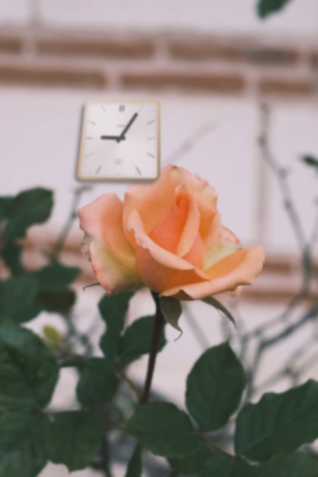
9 h 05 min
